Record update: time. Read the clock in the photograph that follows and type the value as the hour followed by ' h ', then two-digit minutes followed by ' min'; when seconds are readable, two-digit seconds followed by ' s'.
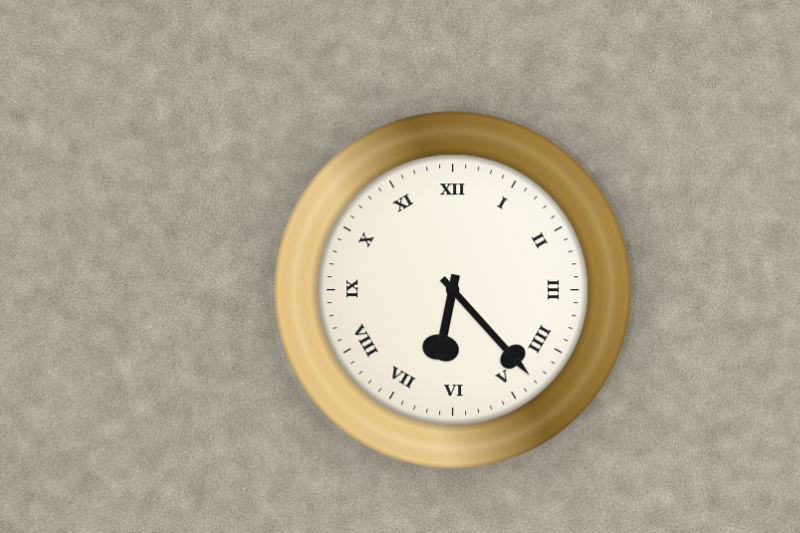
6 h 23 min
